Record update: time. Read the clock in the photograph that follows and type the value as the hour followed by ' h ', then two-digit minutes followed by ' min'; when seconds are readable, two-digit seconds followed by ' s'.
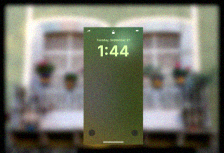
1 h 44 min
